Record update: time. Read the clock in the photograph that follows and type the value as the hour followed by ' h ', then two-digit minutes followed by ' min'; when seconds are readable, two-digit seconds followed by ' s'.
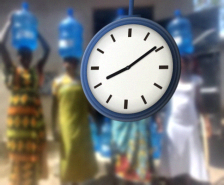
8 h 09 min
